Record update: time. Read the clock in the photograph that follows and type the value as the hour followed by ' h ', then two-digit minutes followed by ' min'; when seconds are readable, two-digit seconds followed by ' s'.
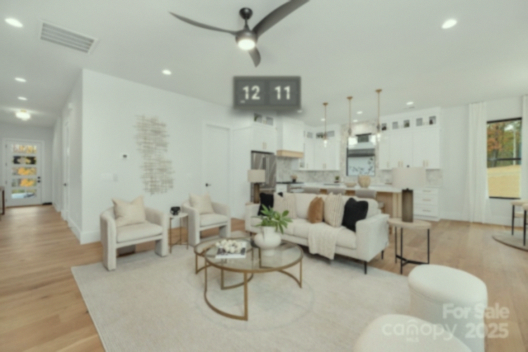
12 h 11 min
